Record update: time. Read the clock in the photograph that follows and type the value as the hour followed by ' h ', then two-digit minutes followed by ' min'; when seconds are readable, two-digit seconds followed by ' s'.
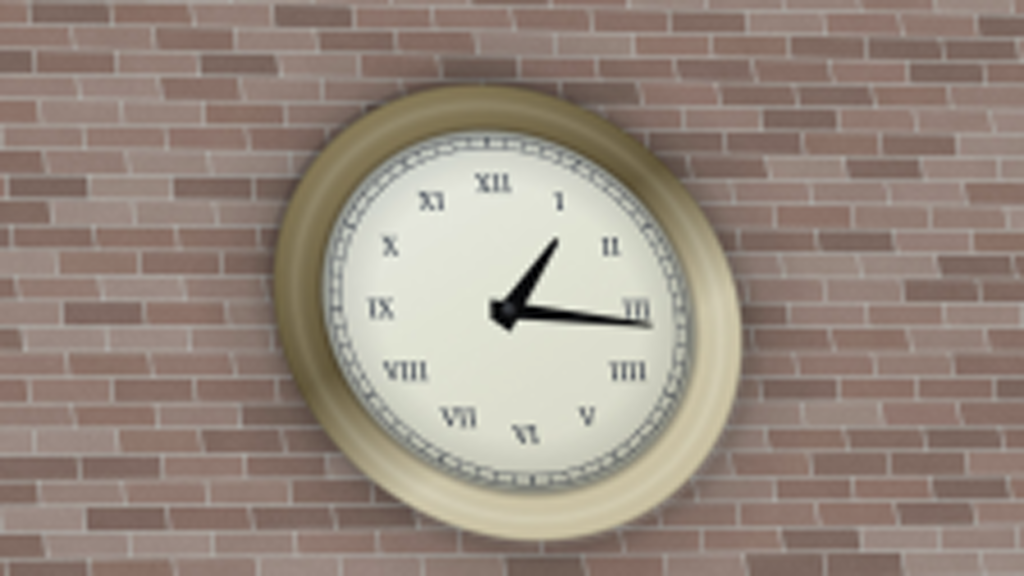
1 h 16 min
